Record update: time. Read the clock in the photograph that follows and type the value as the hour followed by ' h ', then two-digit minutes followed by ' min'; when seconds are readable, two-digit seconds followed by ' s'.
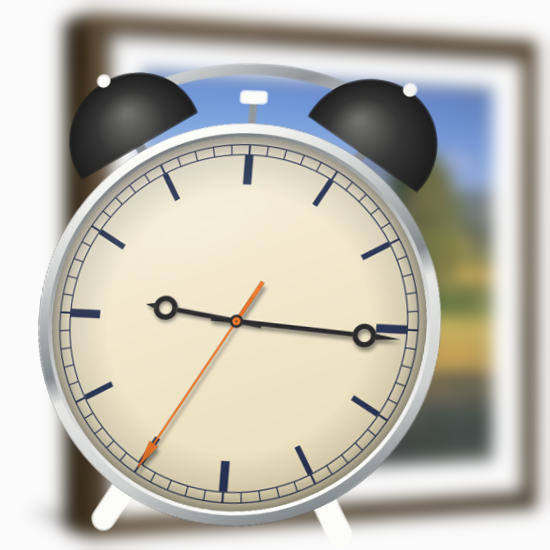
9 h 15 min 35 s
